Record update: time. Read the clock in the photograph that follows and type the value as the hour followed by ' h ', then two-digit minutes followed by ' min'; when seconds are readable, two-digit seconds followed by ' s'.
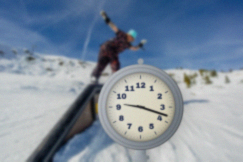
9 h 18 min
